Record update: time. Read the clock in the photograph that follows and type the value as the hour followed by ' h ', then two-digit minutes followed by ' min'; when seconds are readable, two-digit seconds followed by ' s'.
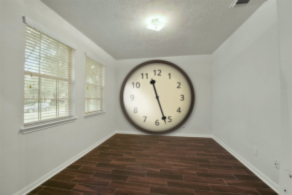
11 h 27 min
